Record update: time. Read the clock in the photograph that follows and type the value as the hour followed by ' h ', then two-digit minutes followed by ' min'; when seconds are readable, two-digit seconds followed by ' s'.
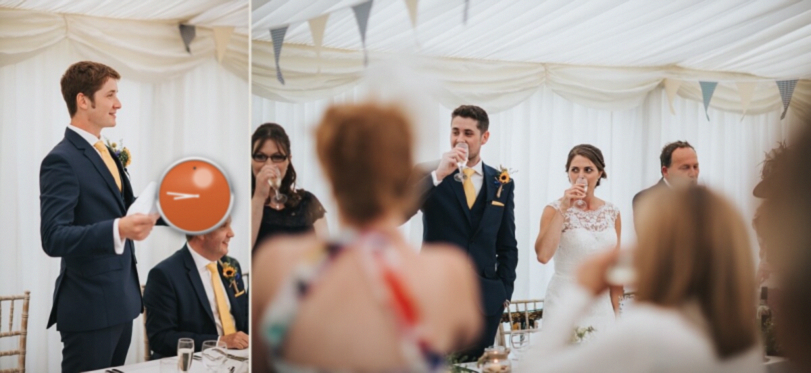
8 h 46 min
